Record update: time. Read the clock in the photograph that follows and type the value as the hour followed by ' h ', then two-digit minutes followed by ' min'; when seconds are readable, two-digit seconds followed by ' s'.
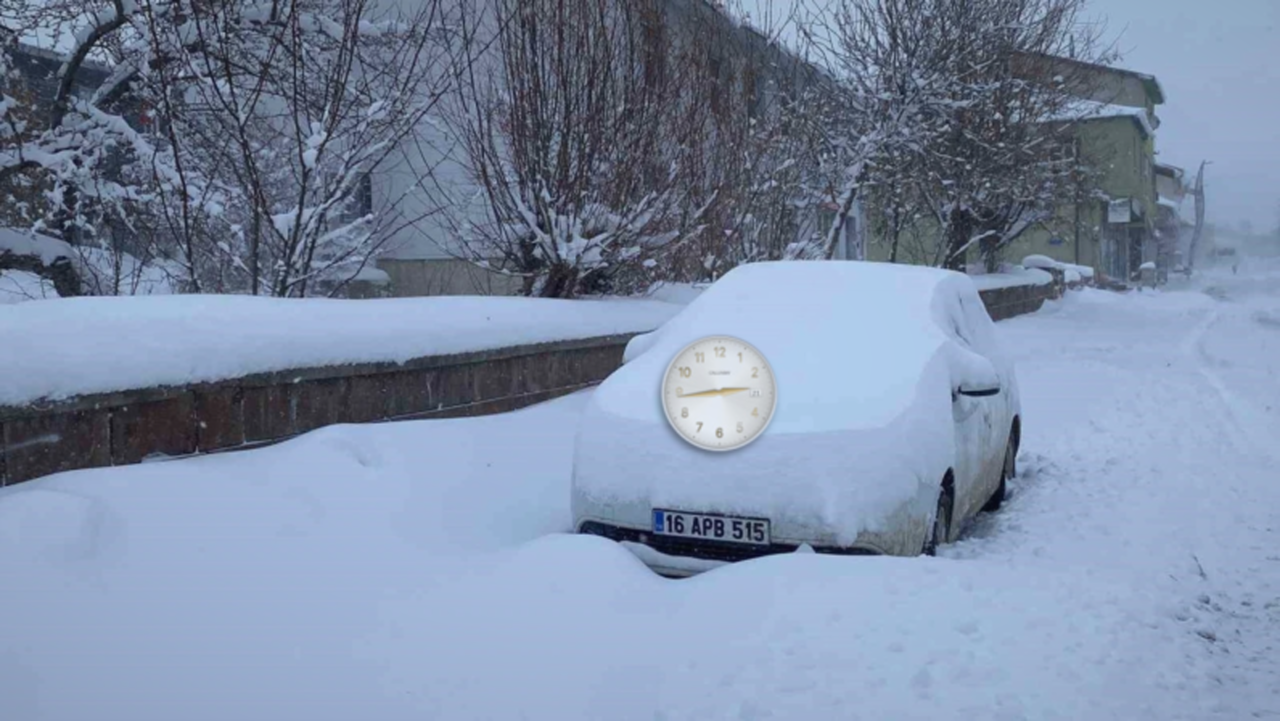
2 h 44 min
